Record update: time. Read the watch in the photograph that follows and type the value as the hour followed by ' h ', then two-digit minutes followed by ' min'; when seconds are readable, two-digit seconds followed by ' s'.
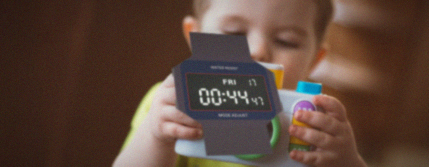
0 h 44 min
